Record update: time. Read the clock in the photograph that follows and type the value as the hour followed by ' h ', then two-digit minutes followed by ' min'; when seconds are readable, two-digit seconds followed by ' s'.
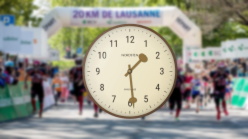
1 h 29 min
